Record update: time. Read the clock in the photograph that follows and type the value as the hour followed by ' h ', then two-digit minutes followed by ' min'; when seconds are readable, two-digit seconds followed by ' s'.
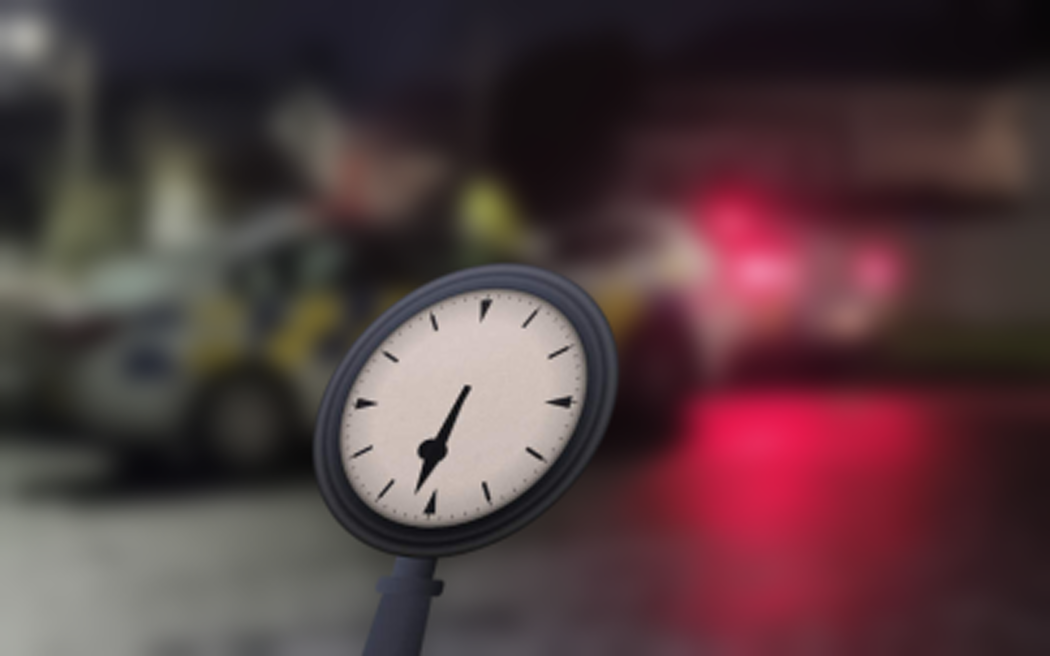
6 h 32 min
